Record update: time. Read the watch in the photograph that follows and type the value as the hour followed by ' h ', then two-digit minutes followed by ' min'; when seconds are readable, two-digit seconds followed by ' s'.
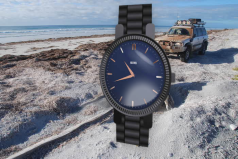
10 h 42 min
